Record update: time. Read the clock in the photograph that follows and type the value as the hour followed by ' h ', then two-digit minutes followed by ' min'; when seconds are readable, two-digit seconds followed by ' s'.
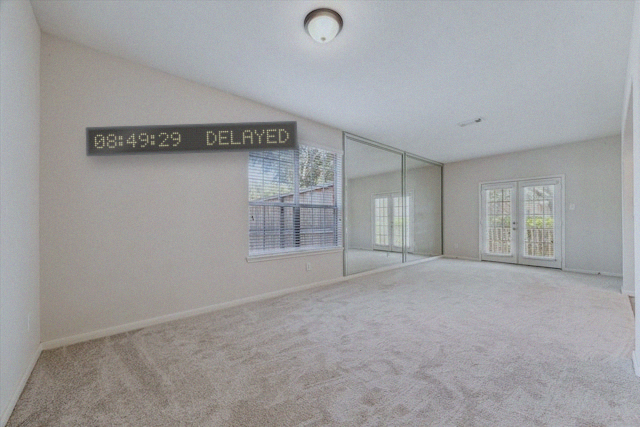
8 h 49 min 29 s
